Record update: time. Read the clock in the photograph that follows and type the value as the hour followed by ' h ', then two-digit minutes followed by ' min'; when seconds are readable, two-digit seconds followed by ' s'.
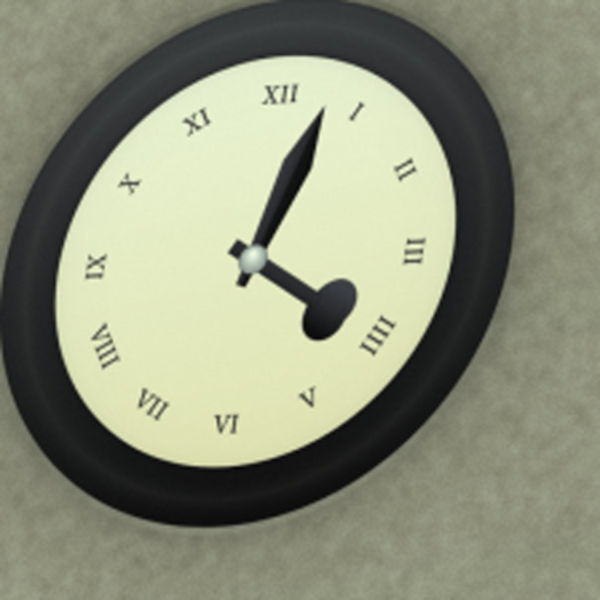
4 h 03 min
